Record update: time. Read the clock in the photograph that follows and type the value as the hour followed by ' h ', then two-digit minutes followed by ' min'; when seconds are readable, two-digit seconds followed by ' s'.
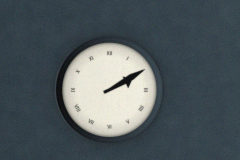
2 h 10 min
